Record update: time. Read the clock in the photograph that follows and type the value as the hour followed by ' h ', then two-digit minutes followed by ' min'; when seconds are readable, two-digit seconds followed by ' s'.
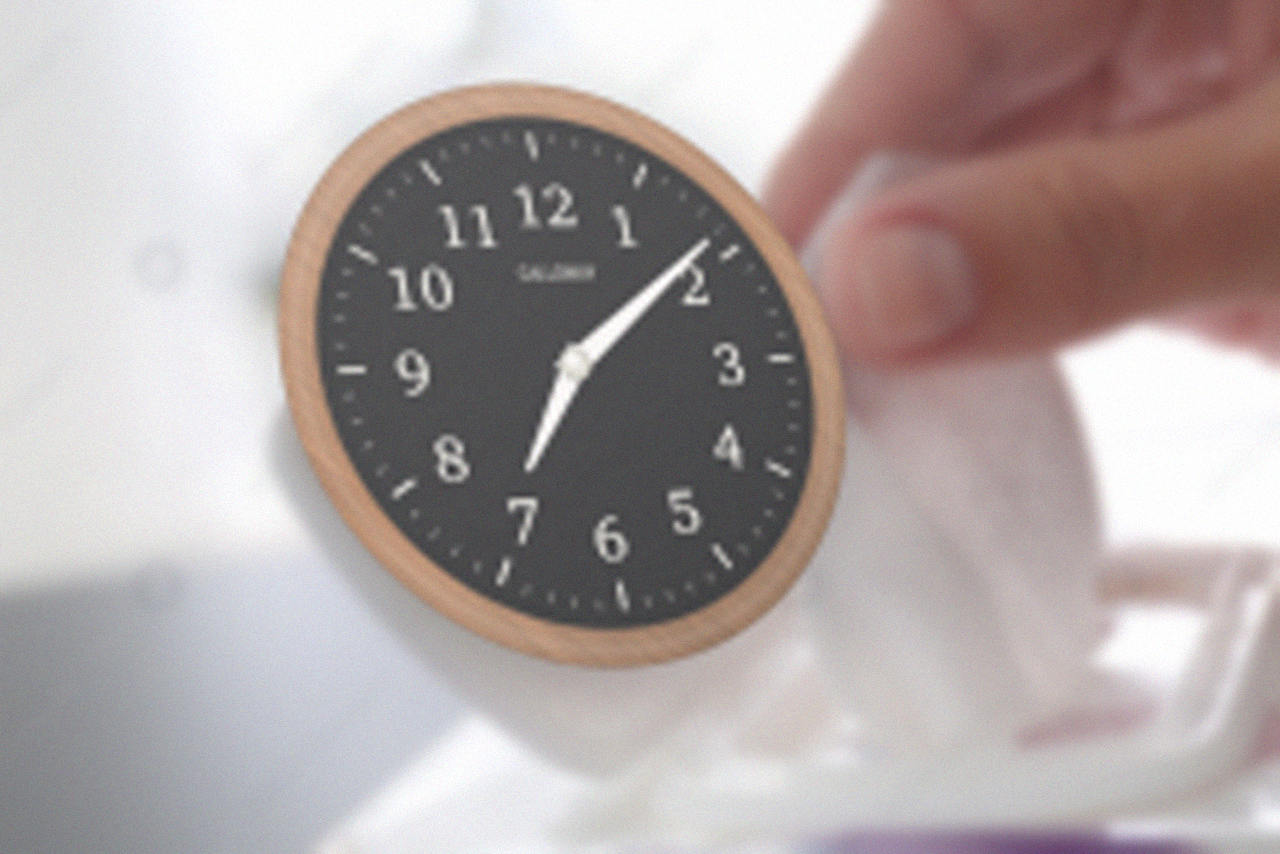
7 h 09 min
